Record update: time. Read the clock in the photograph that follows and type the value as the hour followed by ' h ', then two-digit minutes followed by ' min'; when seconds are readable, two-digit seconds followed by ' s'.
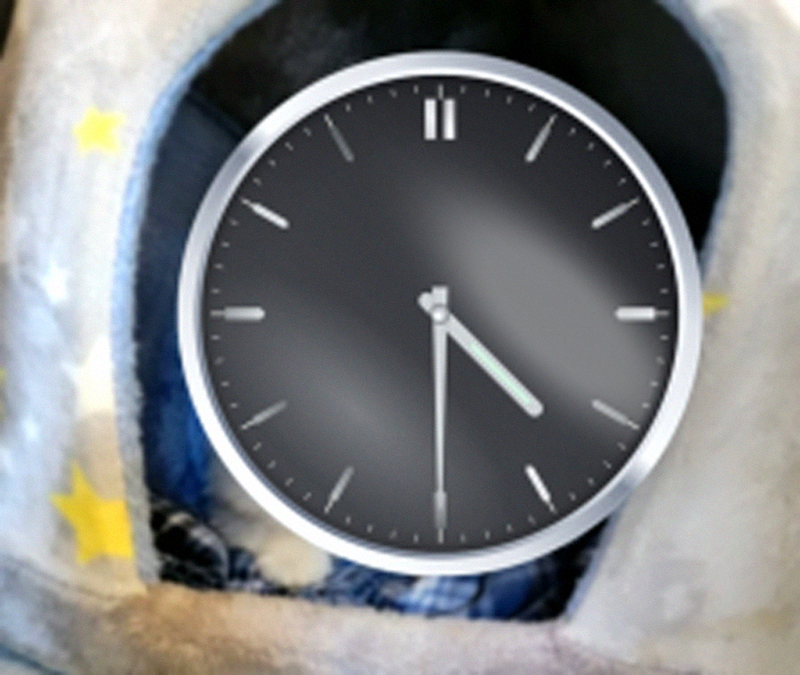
4 h 30 min
